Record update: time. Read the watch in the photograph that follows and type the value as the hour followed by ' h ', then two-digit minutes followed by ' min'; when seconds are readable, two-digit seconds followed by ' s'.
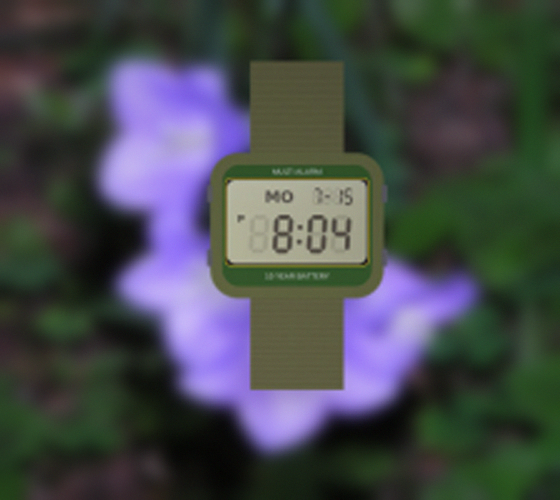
8 h 04 min
